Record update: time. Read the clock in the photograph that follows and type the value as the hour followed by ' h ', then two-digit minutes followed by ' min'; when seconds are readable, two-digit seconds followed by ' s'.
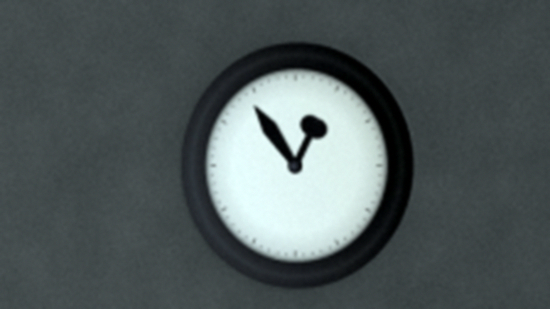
12 h 54 min
